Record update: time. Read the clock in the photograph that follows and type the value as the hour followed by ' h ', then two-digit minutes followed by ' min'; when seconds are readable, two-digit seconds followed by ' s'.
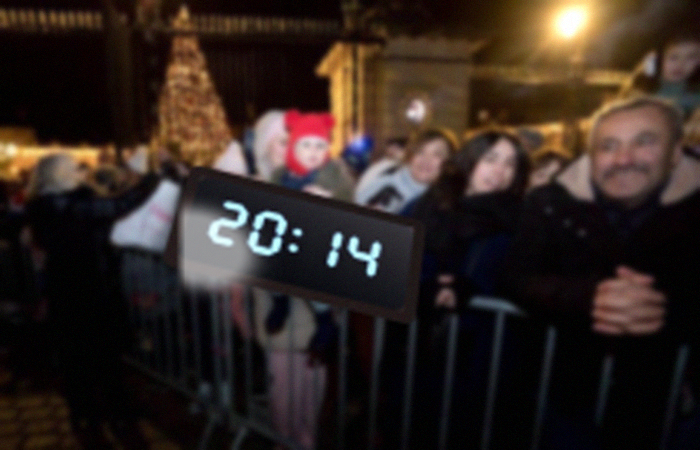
20 h 14 min
